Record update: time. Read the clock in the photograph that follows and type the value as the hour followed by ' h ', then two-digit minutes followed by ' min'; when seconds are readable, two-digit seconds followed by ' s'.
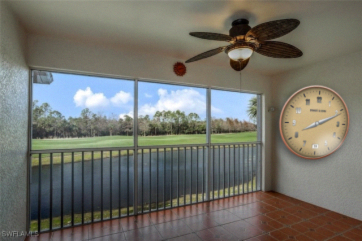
8 h 11 min
